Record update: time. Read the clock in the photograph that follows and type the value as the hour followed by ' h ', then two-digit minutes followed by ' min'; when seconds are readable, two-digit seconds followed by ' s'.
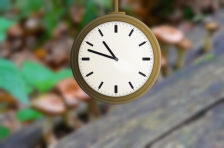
10 h 48 min
